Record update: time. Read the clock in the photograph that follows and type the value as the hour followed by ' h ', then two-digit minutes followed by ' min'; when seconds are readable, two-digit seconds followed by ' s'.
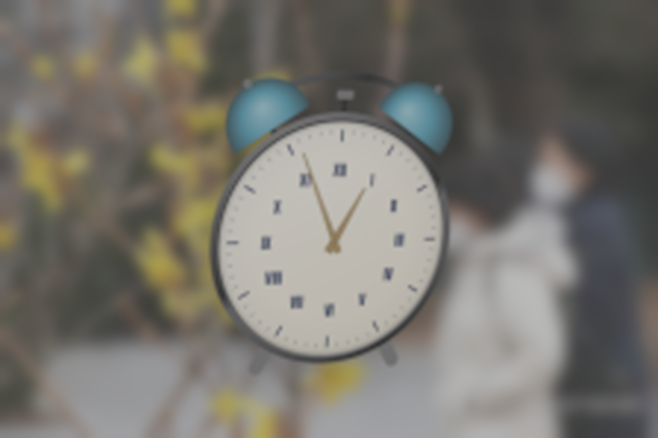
12 h 56 min
